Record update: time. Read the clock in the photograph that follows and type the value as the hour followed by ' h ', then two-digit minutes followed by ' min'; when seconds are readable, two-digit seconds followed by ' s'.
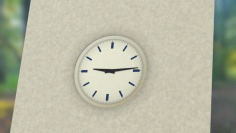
9 h 14 min
